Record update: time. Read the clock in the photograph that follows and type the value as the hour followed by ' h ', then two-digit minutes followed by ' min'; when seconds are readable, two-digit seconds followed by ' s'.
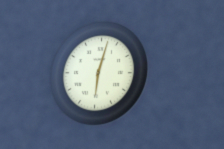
6 h 02 min
